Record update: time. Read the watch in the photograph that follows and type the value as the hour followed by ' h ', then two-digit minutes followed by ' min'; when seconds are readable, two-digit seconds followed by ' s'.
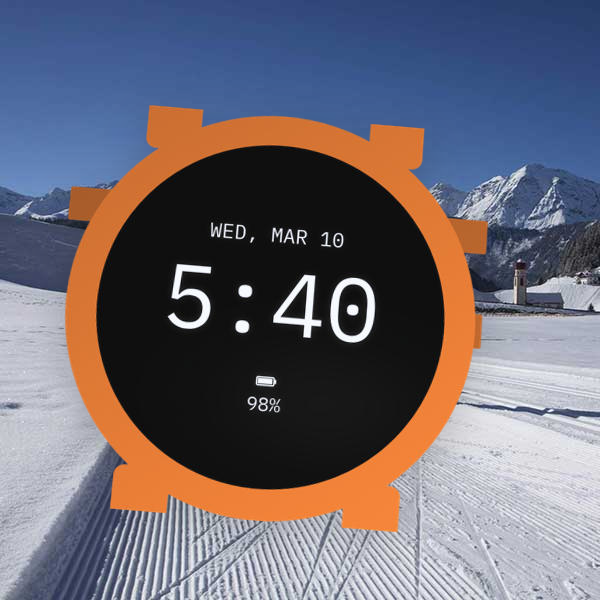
5 h 40 min
